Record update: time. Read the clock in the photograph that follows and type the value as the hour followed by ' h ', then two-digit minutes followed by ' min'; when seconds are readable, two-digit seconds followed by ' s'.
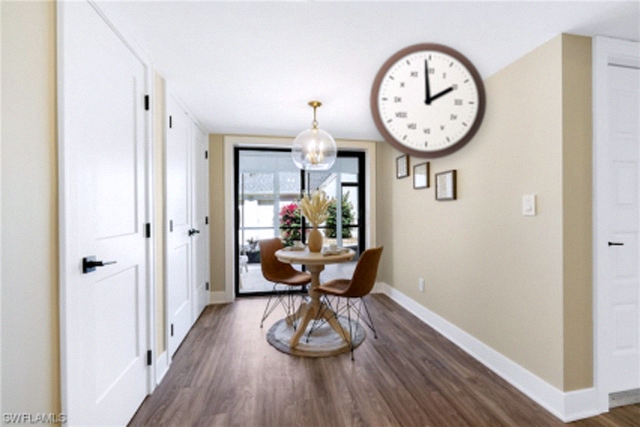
1 h 59 min
